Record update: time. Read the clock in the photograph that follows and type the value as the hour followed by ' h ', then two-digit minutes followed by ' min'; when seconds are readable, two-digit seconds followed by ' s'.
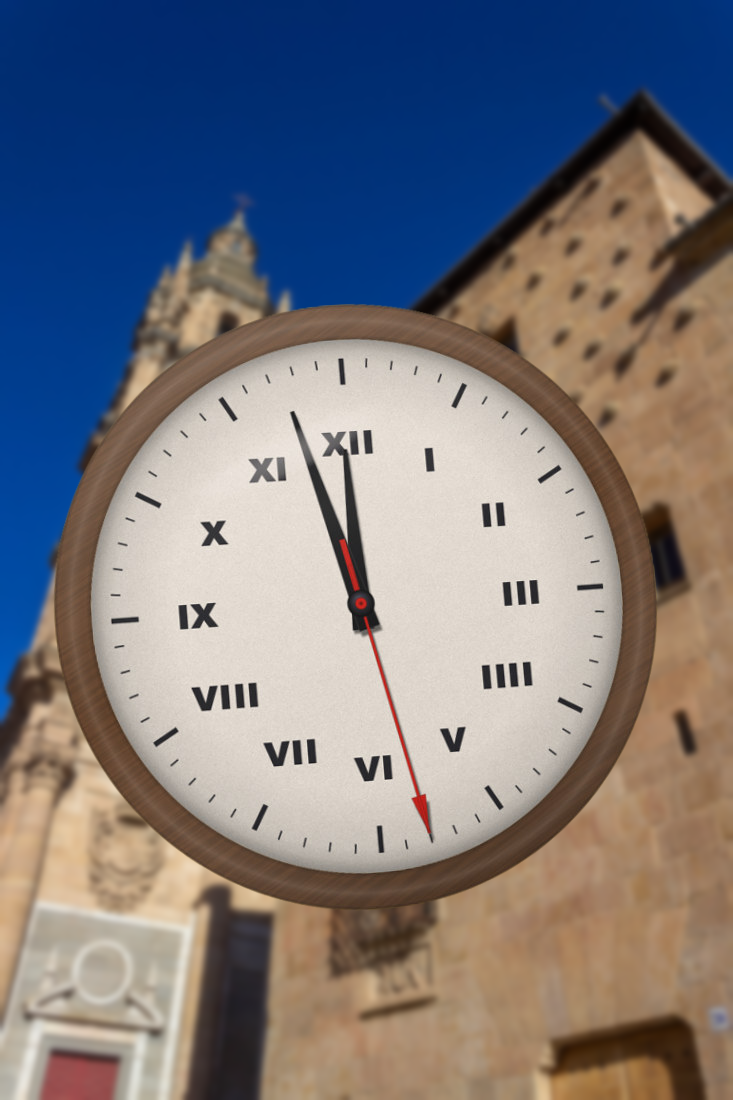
11 h 57 min 28 s
